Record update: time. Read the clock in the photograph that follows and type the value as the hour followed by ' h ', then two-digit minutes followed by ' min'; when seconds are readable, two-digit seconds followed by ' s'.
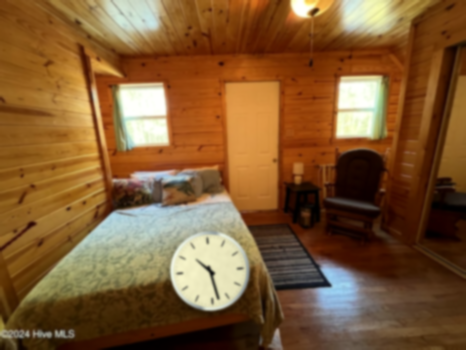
10 h 28 min
